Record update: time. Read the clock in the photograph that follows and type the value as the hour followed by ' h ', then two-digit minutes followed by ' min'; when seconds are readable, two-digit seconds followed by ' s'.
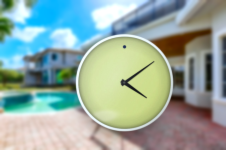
4 h 09 min
